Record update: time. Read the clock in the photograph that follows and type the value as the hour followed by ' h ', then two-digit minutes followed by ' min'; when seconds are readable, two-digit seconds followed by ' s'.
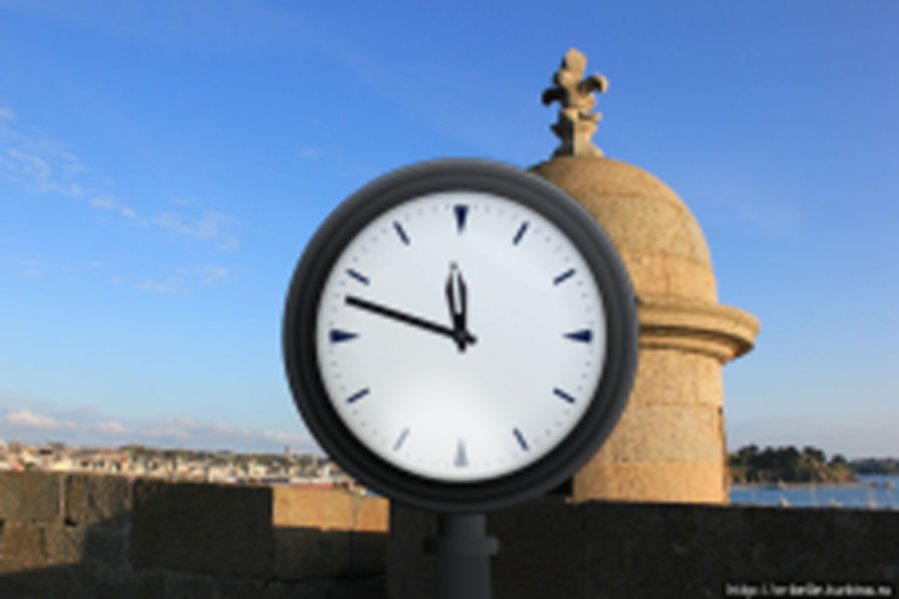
11 h 48 min
